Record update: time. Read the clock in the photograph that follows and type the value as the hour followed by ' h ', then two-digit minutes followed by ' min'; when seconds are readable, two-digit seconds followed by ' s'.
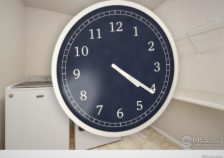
4 h 21 min
